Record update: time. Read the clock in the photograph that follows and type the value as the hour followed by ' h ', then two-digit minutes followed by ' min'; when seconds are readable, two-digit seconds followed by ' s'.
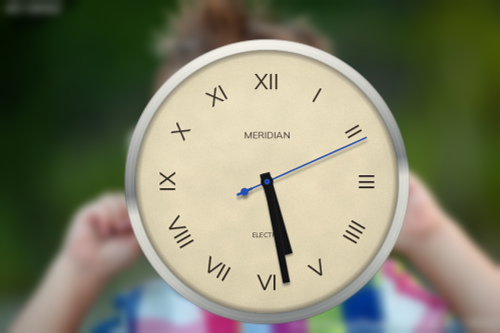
5 h 28 min 11 s
